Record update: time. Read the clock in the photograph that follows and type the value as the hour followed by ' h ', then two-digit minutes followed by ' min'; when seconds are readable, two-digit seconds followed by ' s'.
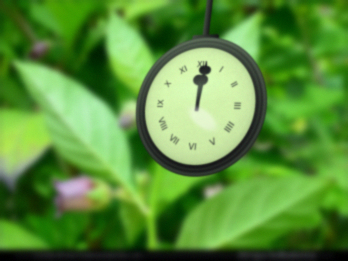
12 h 01 min
